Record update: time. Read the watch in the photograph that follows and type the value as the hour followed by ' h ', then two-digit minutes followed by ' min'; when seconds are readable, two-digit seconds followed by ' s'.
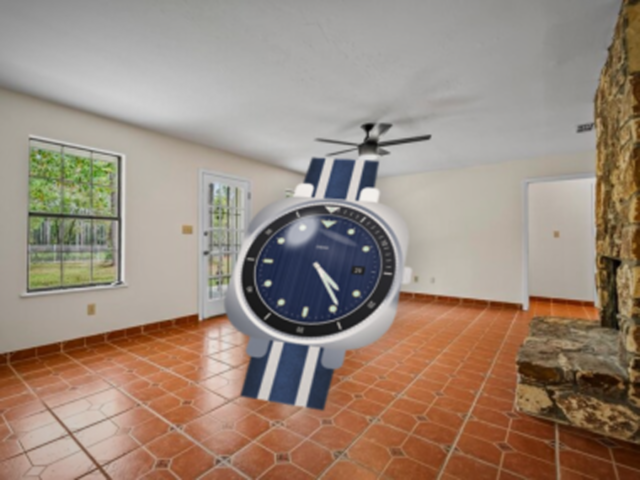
4 h 24 min
